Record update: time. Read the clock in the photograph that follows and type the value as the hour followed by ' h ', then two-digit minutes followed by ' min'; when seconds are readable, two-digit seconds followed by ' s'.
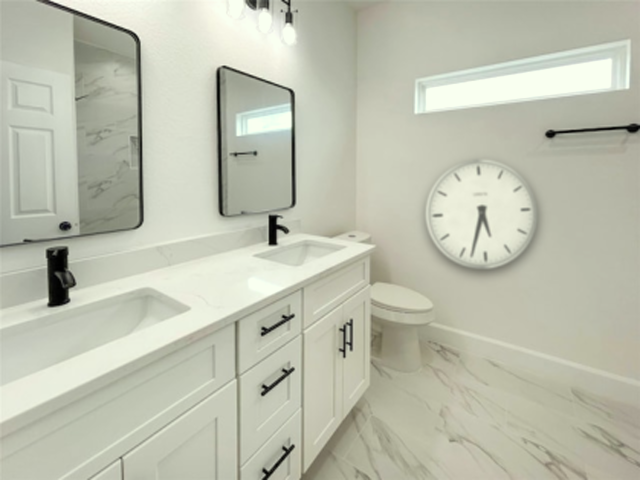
5 h 33 min
